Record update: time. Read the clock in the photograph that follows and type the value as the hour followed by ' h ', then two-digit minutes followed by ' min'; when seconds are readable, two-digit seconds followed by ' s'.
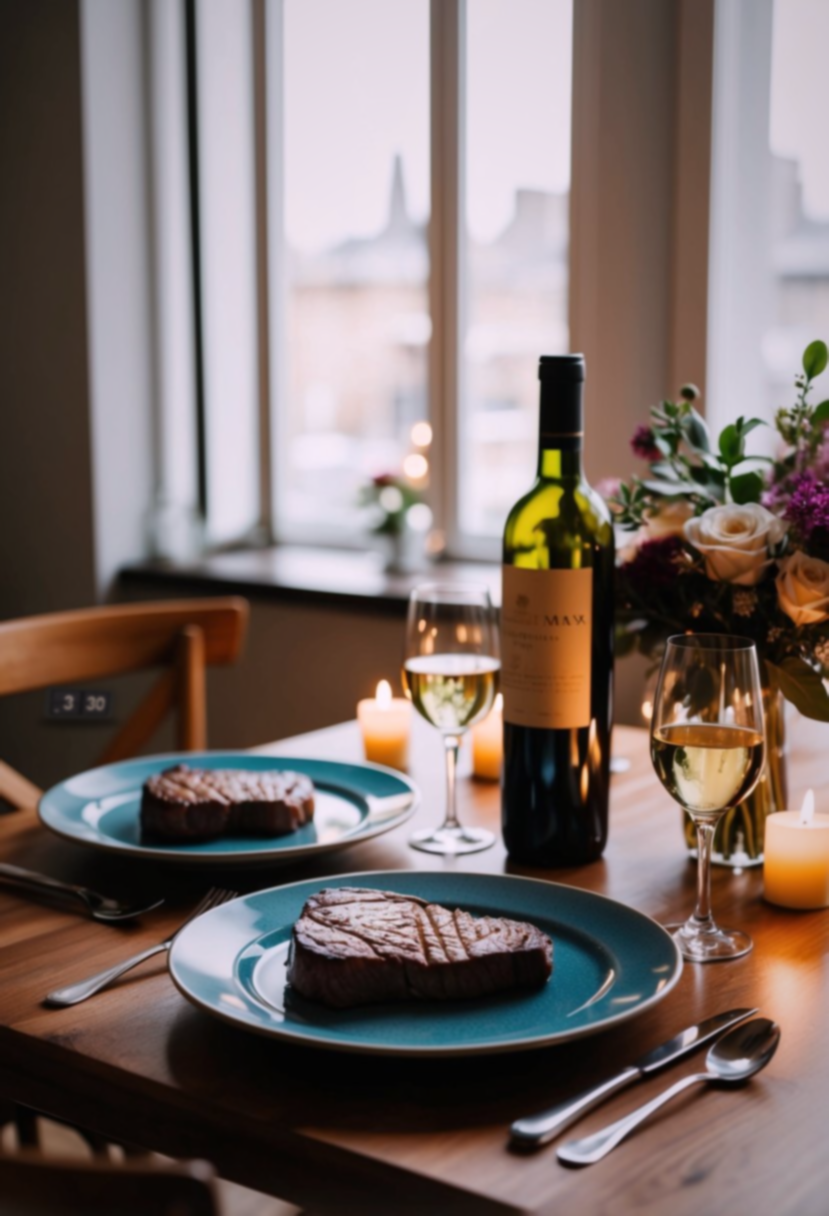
3 h 30 min
